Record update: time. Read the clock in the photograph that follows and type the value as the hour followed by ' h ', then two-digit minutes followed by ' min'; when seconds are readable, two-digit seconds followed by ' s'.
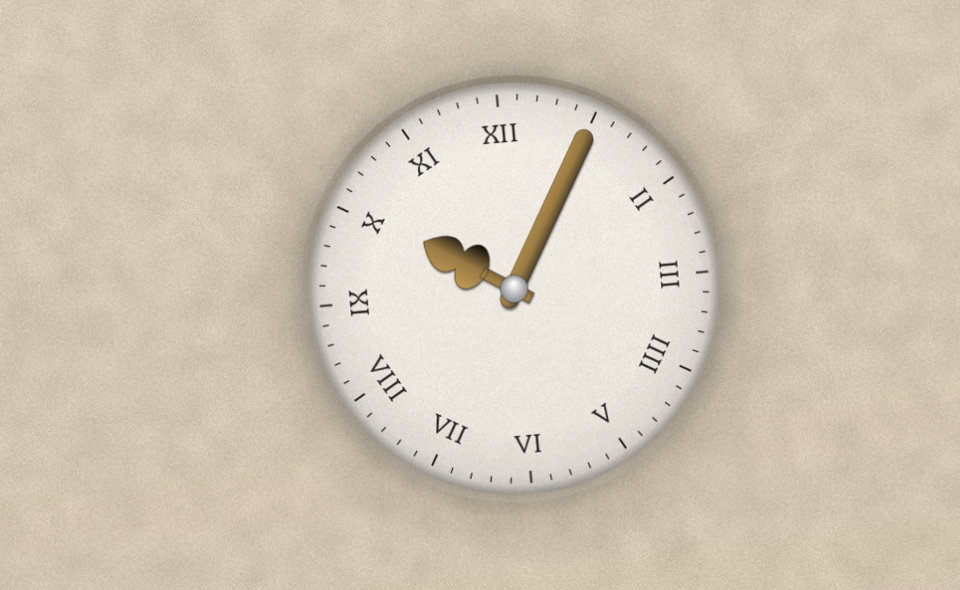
10 h 05 min
